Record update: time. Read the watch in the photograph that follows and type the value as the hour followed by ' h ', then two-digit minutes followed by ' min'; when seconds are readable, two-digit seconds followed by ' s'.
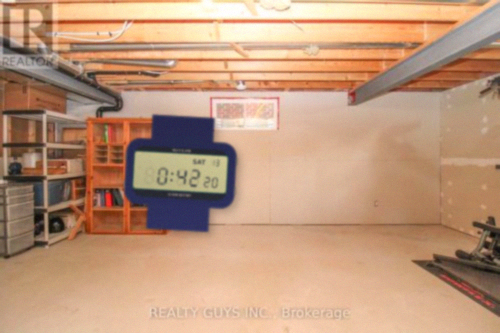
0 h 42 min 20 s
